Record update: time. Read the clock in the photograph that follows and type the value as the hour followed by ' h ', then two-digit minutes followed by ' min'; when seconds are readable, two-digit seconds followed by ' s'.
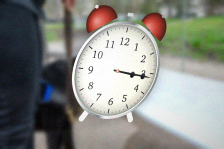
3 h 16 min
